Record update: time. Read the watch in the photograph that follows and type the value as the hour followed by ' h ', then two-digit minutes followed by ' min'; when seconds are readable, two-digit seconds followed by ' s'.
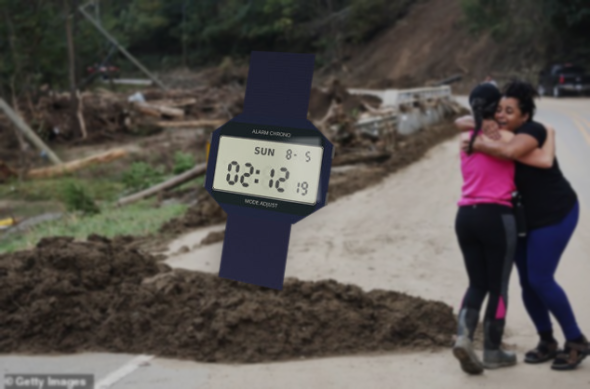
2 h 12 min 19 s
